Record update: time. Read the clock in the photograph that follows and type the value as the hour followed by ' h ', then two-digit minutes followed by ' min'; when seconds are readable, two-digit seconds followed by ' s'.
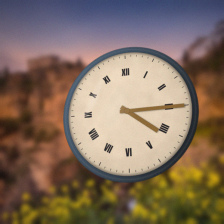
4 h 15 min
